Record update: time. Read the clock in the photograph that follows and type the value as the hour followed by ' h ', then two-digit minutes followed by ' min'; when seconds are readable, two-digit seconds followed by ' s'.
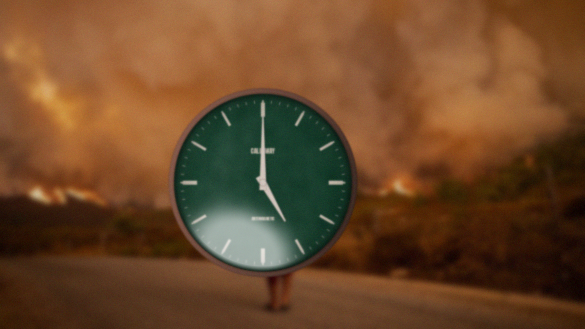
5 h 00 min
